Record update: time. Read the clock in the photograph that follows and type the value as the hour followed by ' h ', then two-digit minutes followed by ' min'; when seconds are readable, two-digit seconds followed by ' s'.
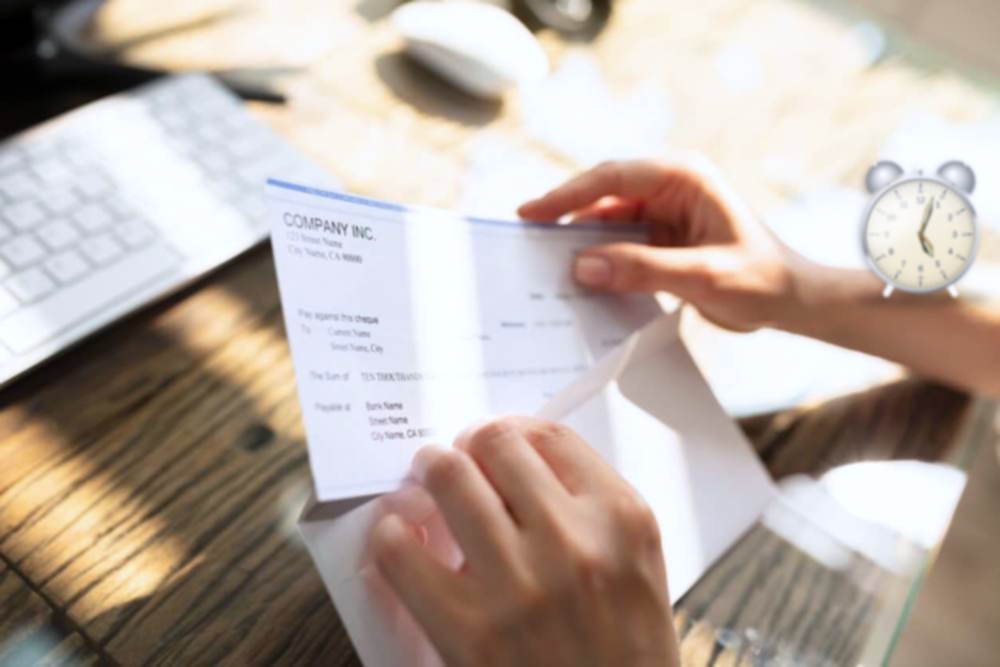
5 h 03 min
